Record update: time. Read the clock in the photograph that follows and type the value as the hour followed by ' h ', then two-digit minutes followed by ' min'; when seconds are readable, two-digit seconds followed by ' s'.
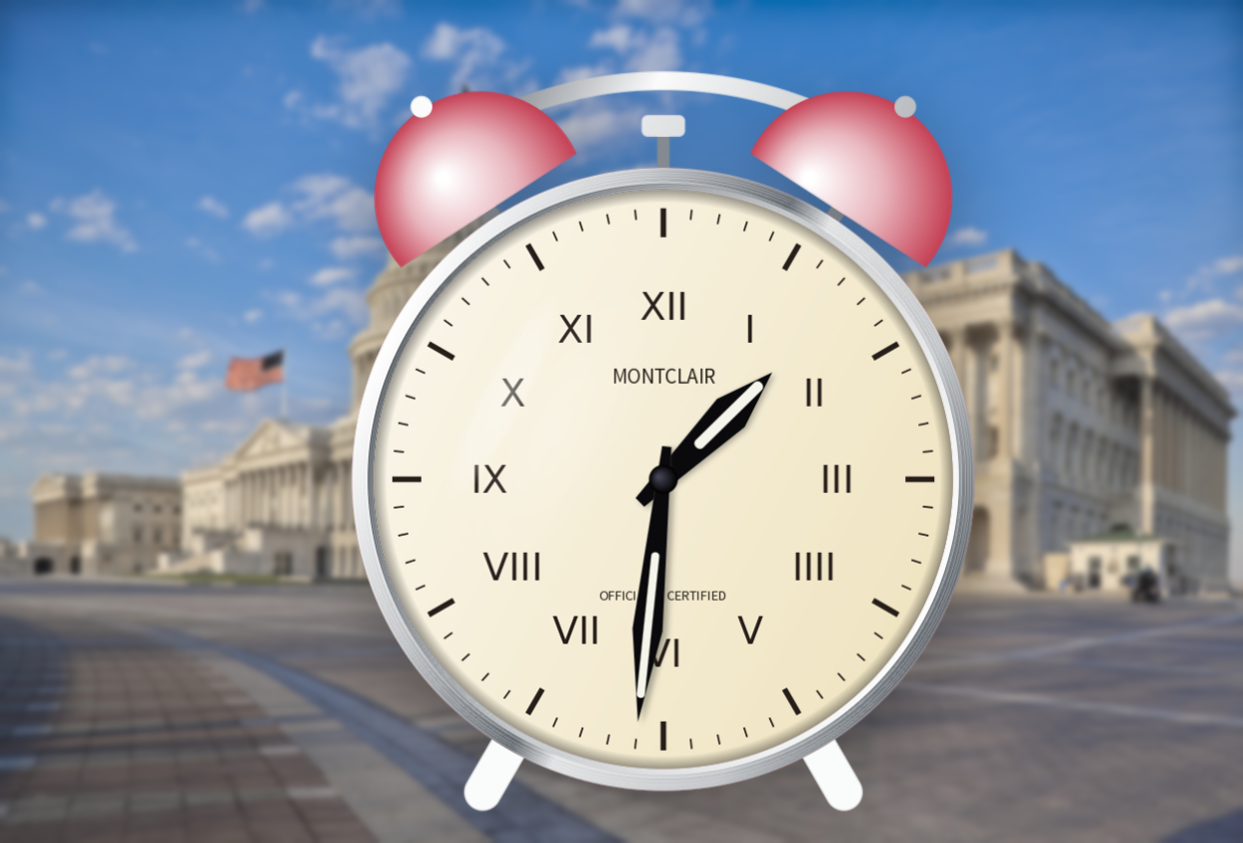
1 h 31 min
